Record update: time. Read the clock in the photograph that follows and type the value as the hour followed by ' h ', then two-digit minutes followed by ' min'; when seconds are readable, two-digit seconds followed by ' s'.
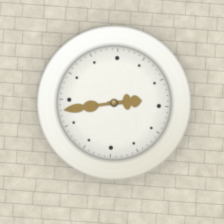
2 h 43 min
